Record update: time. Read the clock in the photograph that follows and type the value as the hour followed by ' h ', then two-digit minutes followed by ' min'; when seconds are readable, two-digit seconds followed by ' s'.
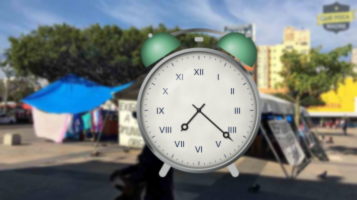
7 h 22 min
